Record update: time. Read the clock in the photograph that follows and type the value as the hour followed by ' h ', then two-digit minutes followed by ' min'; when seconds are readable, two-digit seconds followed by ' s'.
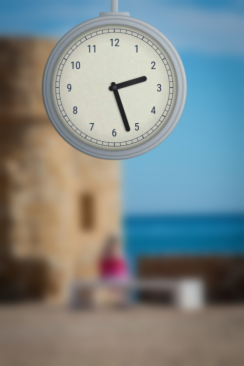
2 h 27 min
